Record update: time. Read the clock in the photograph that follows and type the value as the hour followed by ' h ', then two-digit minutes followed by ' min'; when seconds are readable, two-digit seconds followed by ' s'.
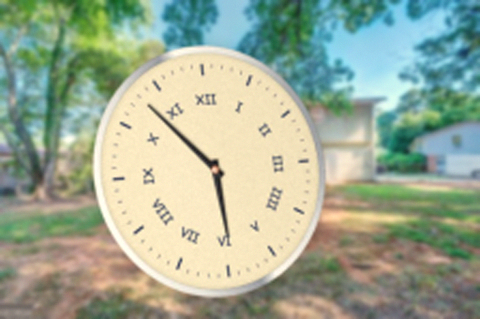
5 h 53 min
